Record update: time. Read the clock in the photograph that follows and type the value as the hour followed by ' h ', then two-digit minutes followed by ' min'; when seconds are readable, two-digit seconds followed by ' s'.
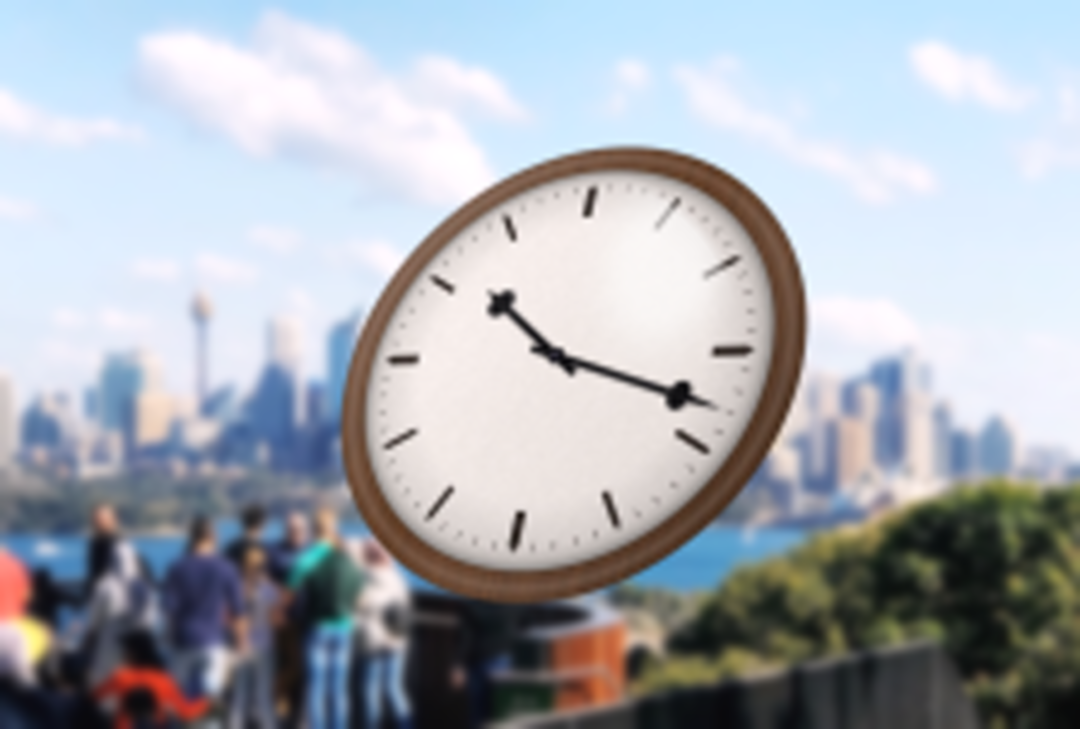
10 h 18 min
